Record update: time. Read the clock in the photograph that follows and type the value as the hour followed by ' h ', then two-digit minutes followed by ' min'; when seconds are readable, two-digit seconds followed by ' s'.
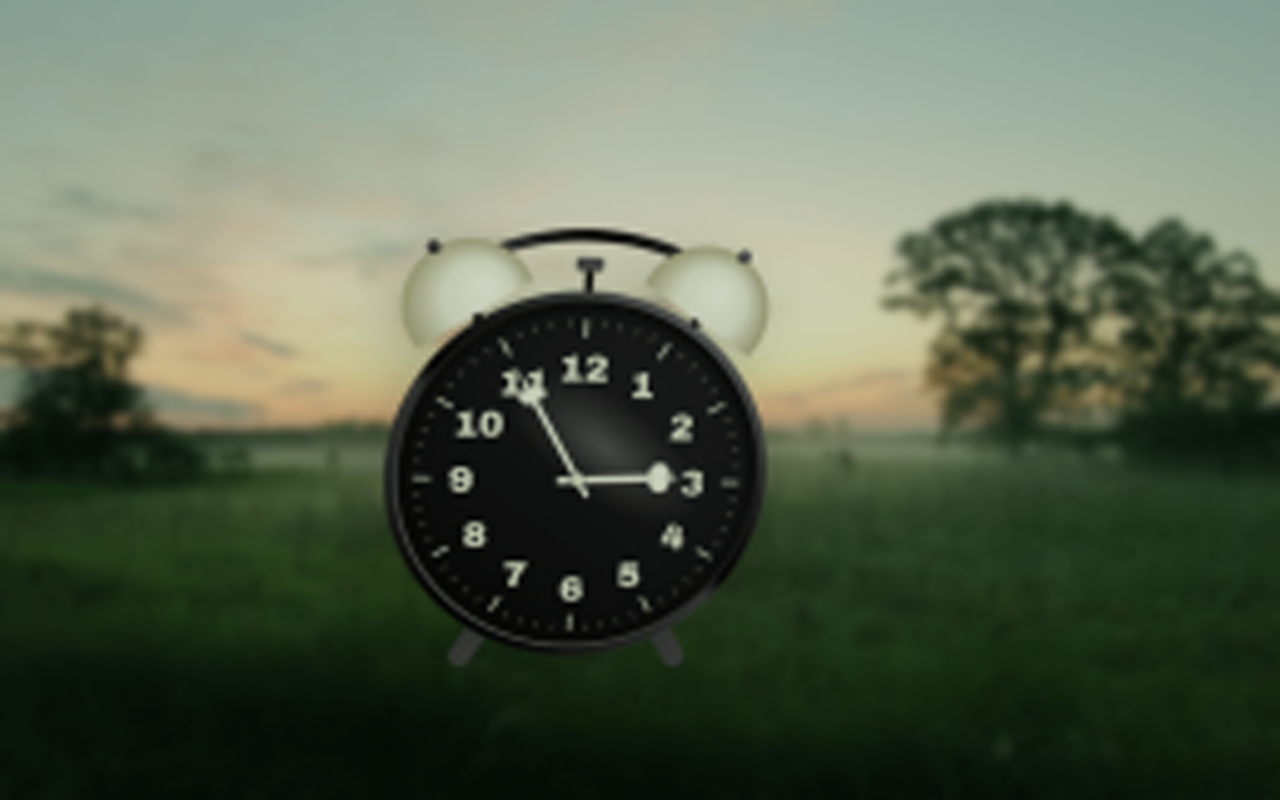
2 h 55 min
